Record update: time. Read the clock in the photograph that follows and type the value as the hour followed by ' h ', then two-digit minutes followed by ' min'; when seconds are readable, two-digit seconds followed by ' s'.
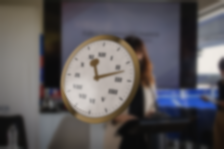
11 h 12 min
